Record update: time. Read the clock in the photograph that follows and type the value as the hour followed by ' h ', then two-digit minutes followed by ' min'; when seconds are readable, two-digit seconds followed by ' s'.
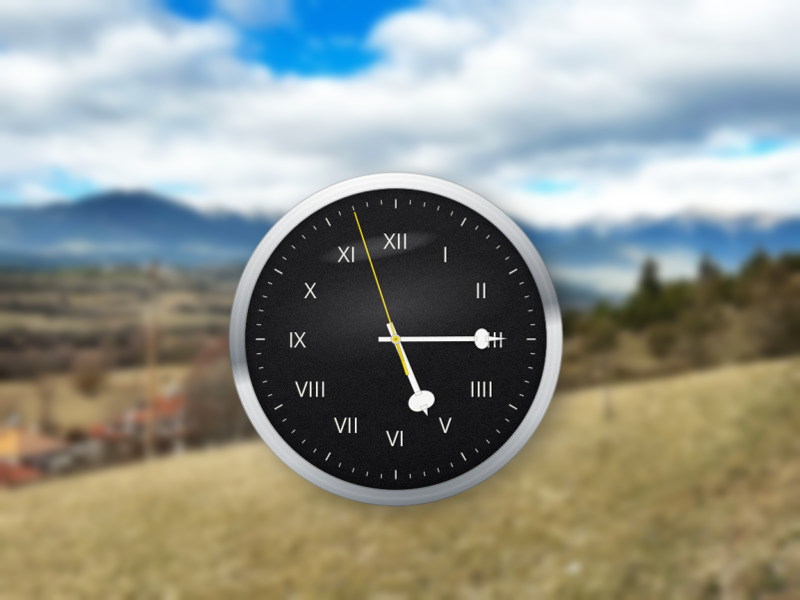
5 h 14 min 57 s
